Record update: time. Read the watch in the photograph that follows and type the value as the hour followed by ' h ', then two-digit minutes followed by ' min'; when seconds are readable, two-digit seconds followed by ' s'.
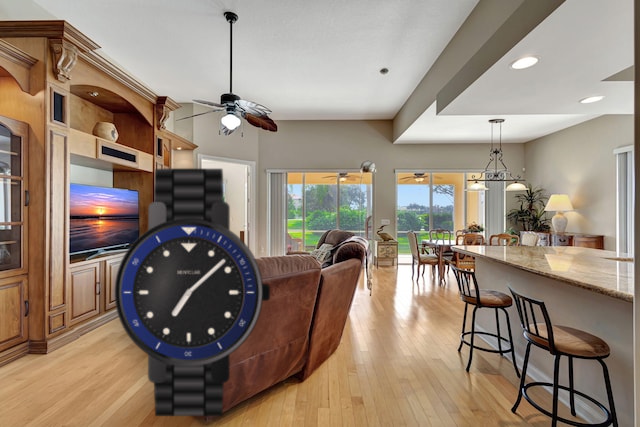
7 h 08 min
